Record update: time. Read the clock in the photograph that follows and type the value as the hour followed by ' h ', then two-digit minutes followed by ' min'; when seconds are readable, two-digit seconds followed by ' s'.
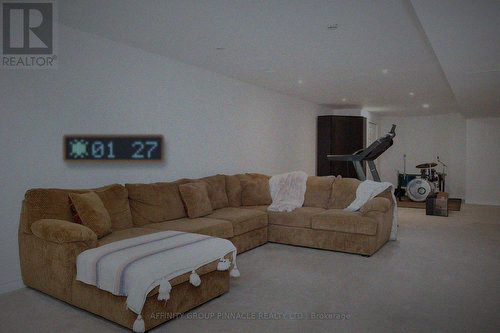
1 h 27 min
